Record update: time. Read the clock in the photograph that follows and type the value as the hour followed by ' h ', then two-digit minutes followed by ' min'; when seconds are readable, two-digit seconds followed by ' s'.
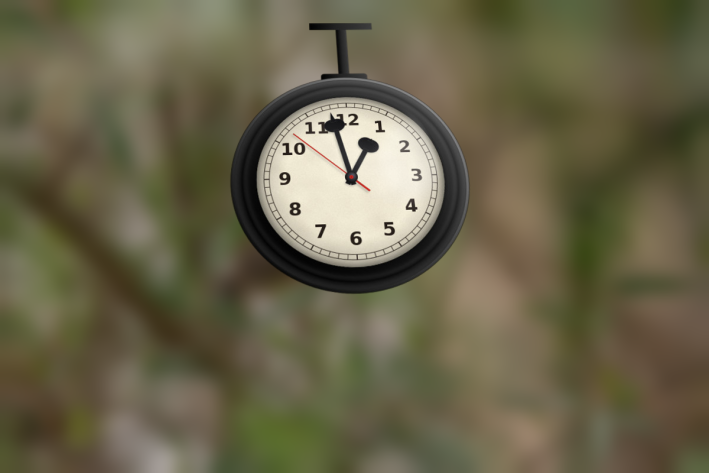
12 h 57 min 52 s
